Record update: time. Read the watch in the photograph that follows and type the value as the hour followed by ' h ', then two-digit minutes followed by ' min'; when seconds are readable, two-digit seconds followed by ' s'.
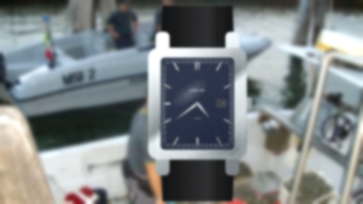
4 h 39 min
